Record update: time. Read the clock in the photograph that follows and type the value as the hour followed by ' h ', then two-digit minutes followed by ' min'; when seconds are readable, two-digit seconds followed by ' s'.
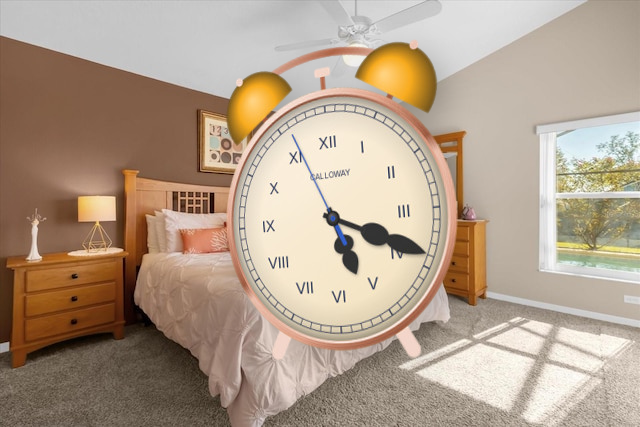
5 h 18 min 56 s
